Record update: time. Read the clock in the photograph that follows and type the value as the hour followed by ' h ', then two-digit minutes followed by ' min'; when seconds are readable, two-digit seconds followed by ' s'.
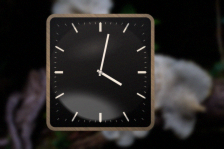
4 h 02 min
